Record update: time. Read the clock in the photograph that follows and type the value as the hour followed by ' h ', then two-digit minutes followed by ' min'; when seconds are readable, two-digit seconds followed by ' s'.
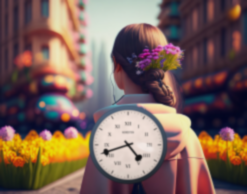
4 h 42 min
